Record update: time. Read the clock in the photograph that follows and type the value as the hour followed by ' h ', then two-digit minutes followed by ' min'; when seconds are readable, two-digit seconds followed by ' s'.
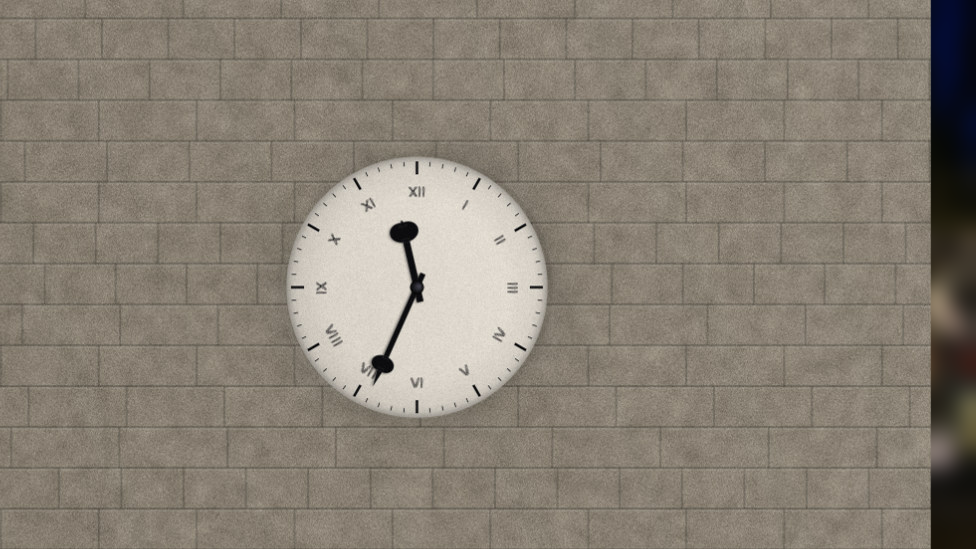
11 h 34 min
